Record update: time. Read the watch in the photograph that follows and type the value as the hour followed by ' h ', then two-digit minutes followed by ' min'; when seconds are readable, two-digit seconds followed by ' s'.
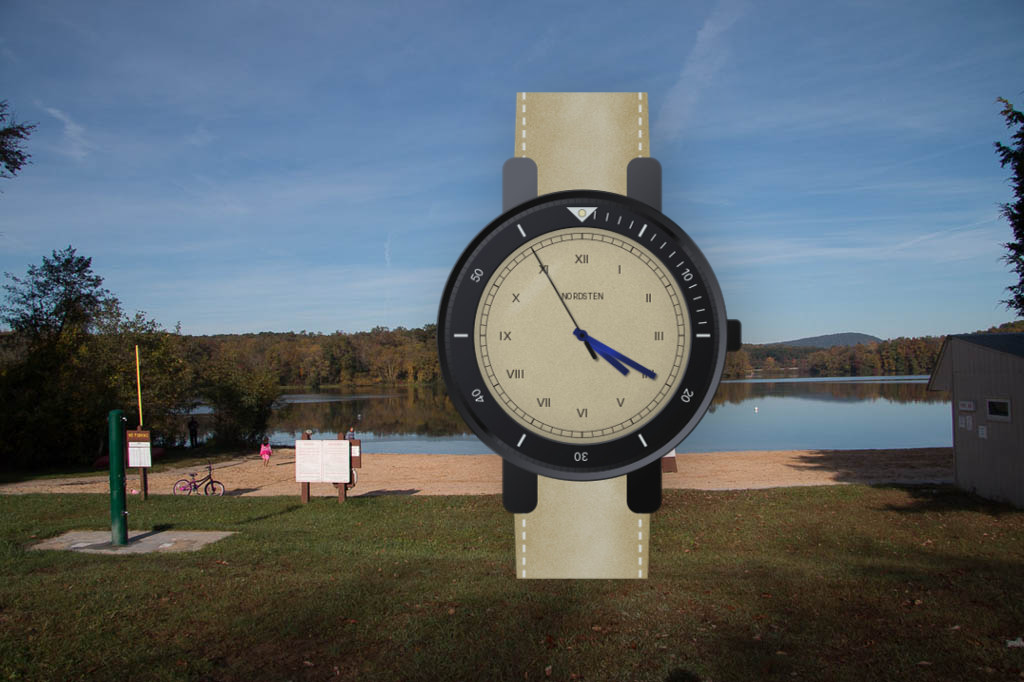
4 h 19 min 55 s
